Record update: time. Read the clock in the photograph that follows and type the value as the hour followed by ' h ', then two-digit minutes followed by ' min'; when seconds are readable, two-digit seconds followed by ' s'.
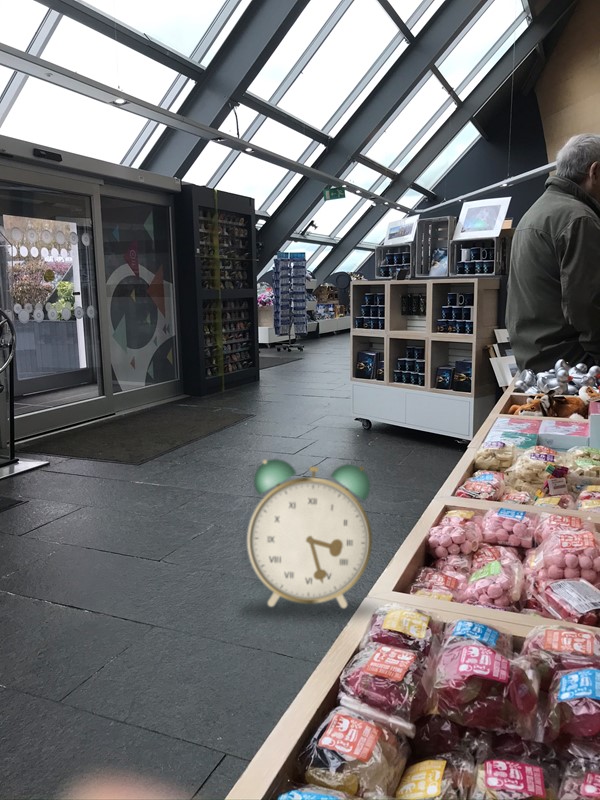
3 h 27 min
